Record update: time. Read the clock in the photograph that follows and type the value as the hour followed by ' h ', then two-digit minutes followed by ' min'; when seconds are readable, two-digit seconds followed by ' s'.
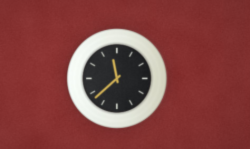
11 h 38 min
